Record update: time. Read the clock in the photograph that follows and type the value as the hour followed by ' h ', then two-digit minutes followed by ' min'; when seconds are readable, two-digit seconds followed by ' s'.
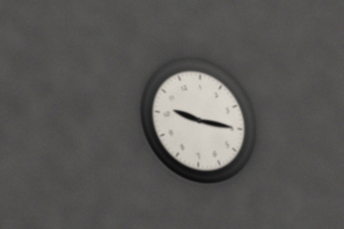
10 h 20 min
